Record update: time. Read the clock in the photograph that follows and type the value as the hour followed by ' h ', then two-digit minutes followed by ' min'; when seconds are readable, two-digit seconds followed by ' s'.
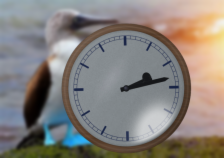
2 h 13 min
